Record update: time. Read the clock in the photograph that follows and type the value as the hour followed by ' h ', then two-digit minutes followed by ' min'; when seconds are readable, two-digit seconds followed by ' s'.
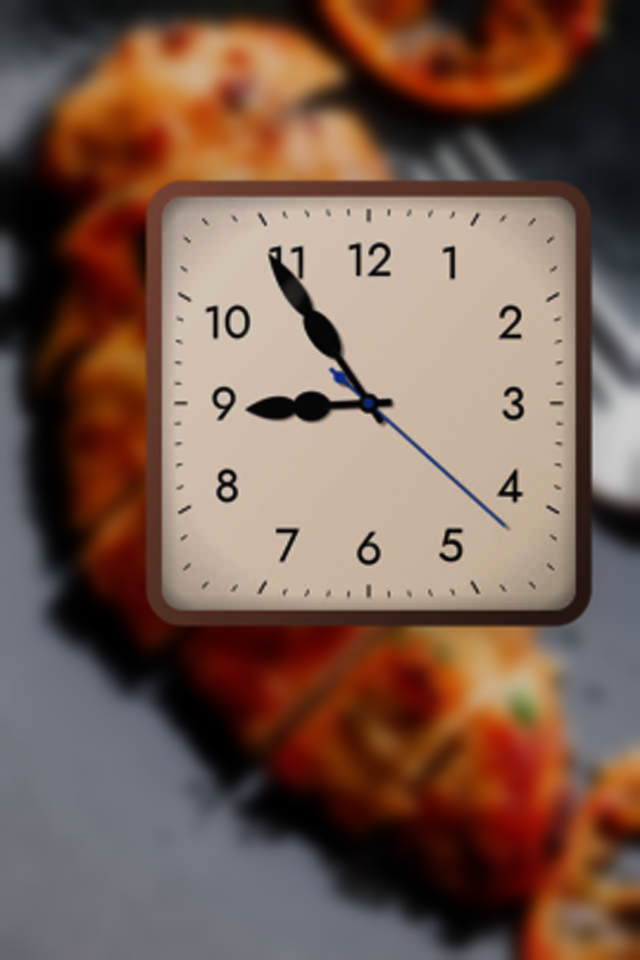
8 h 54 min 22 s
